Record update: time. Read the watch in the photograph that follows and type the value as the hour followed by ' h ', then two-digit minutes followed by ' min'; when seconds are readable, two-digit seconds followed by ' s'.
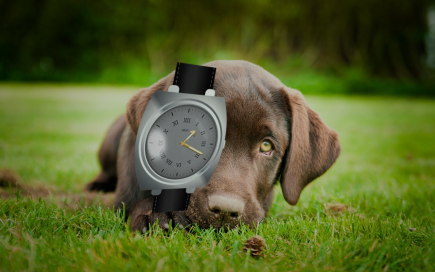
1 h 19 min
